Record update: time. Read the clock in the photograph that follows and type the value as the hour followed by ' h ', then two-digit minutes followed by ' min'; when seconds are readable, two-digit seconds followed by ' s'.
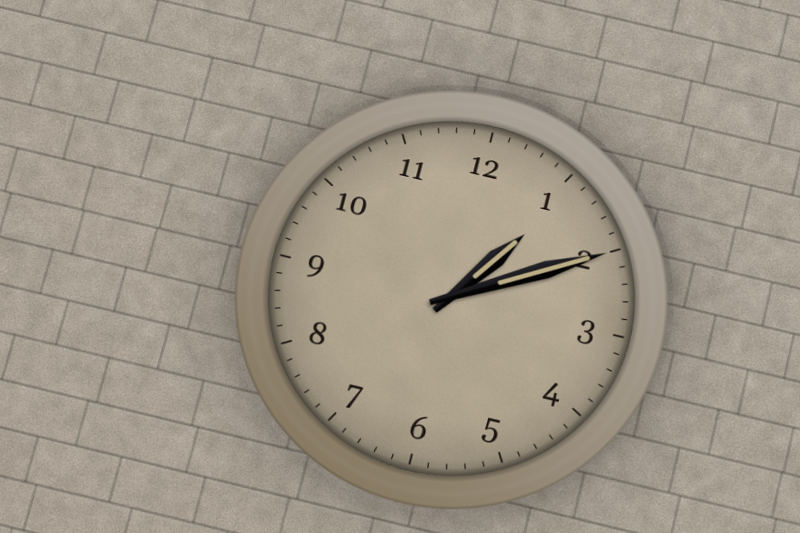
1 h 10 min
